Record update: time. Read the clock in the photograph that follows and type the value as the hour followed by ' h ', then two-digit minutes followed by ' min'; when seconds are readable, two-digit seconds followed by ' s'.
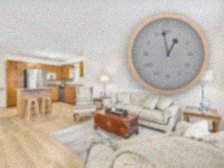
12 h 58 min
